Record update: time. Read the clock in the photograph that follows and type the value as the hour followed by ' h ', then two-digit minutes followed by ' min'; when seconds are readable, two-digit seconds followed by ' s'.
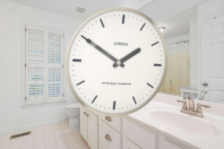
1 h 50 min
